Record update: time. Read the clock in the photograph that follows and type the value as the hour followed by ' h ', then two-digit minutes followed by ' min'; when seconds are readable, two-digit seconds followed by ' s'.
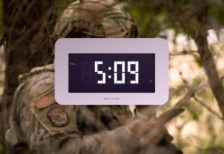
5 h 09 min
